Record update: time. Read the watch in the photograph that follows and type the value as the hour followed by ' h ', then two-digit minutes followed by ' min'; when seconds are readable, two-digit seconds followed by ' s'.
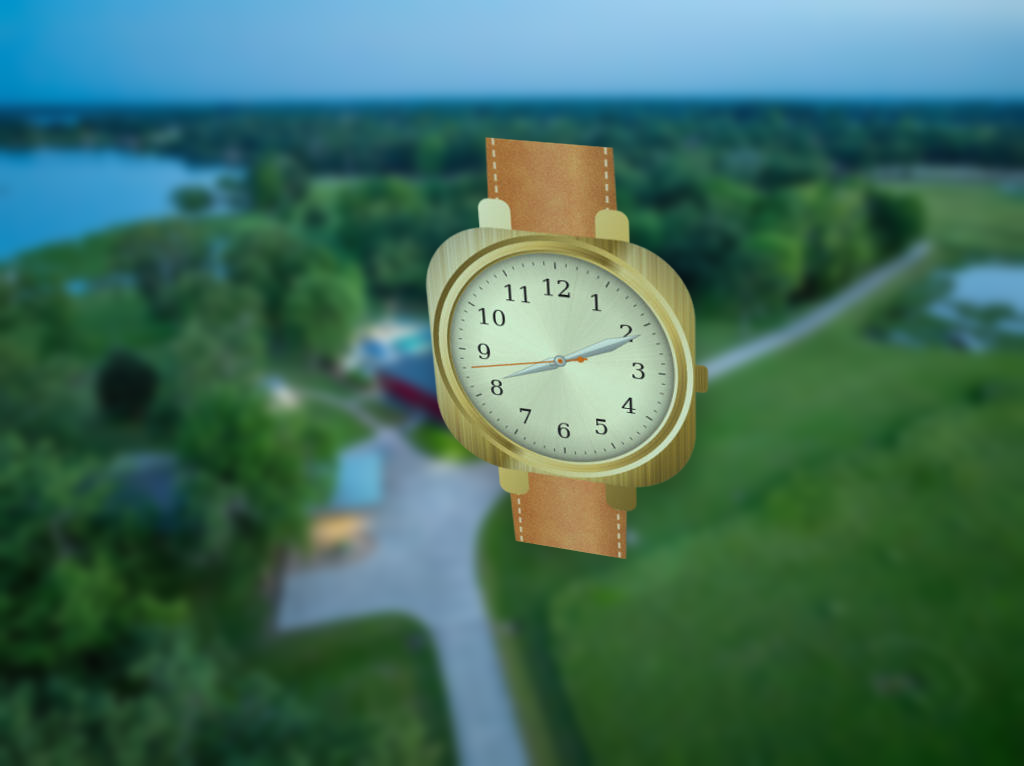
8 h 10 min 43 s
